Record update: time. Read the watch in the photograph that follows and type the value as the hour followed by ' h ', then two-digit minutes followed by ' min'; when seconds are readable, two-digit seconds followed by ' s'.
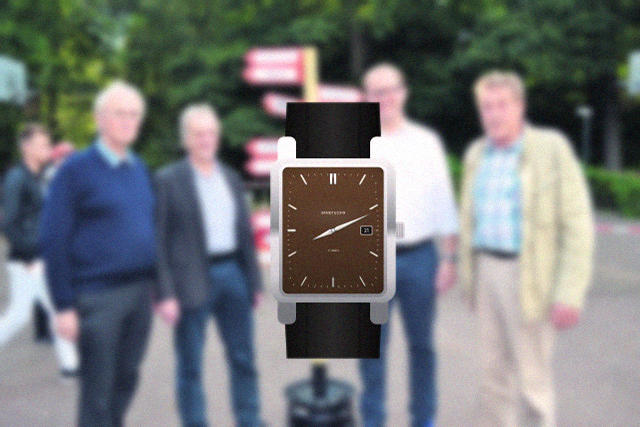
8 h 11 min
